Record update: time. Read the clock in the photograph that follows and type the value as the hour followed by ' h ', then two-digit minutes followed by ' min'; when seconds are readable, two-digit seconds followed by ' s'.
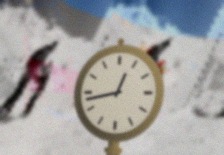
12 h 43 min
